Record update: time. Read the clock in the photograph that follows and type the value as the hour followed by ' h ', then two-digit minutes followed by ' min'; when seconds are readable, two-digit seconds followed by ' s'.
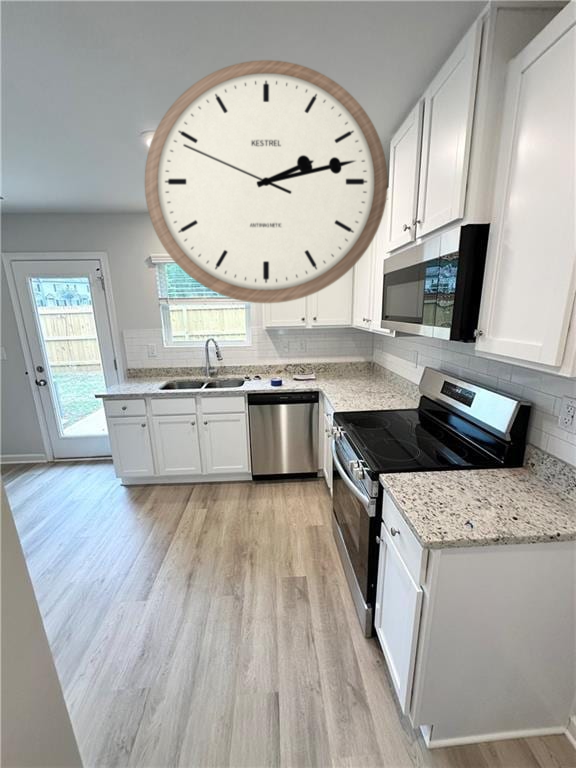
2 h 12 min 49 s
